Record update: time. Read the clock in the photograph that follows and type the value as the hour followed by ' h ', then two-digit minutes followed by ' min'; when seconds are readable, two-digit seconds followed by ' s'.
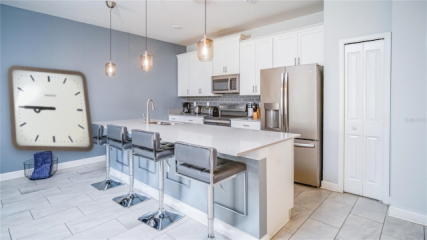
8 h 45 min
